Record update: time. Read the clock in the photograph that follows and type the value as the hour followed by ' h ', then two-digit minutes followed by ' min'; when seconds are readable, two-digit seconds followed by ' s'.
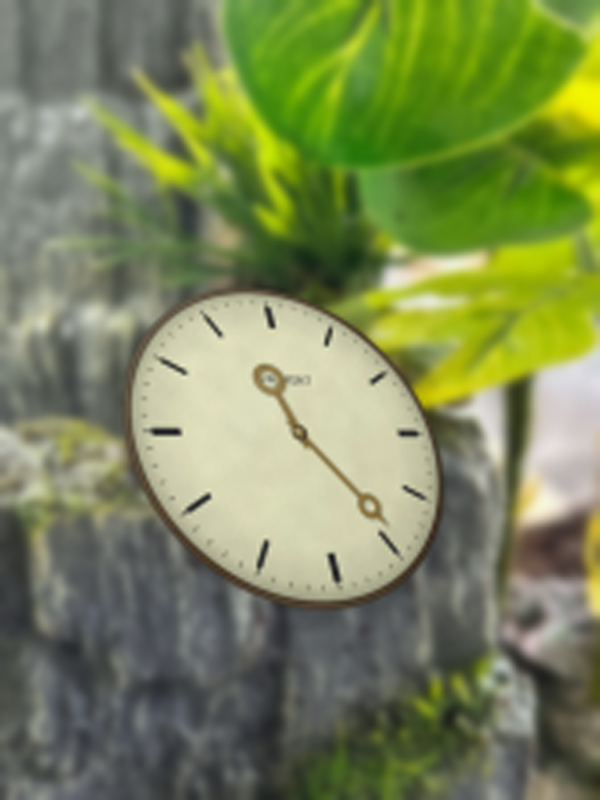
11 h 24 min
